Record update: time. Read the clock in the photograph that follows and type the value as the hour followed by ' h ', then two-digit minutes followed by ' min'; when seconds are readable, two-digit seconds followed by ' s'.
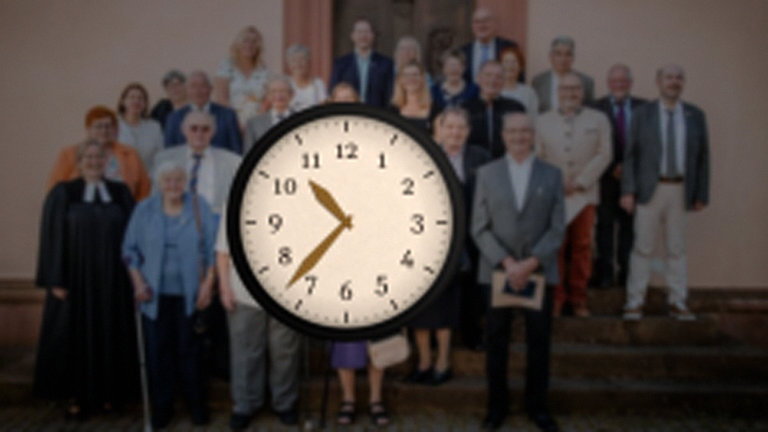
10 h 37 min
